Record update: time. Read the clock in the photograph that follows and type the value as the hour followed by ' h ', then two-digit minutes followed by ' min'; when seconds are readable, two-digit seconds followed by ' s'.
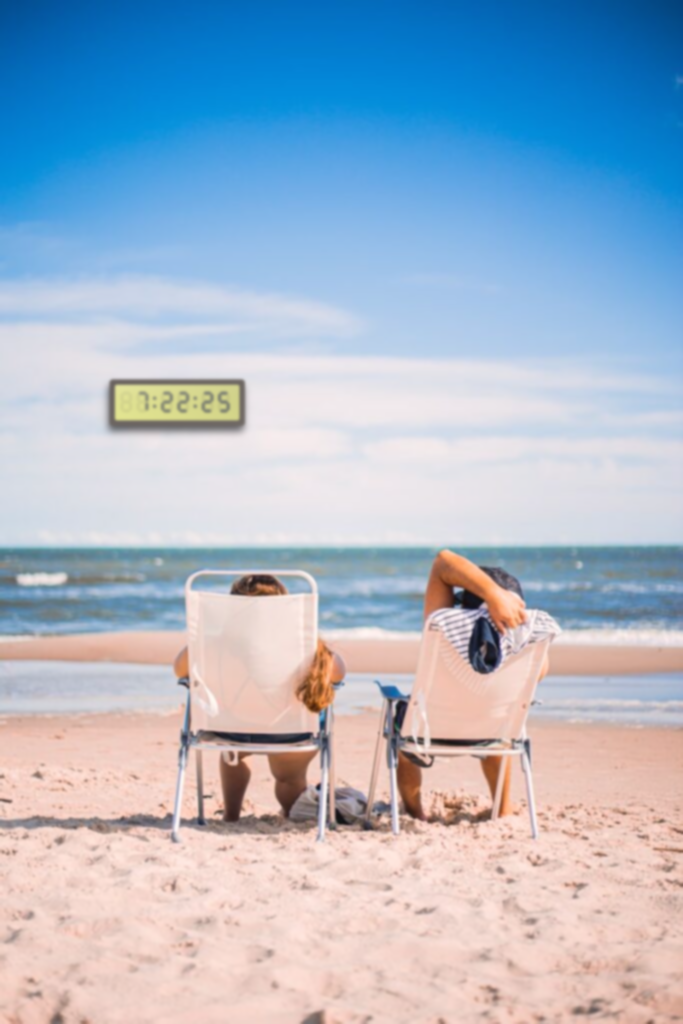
7 h 22 min 25 s
